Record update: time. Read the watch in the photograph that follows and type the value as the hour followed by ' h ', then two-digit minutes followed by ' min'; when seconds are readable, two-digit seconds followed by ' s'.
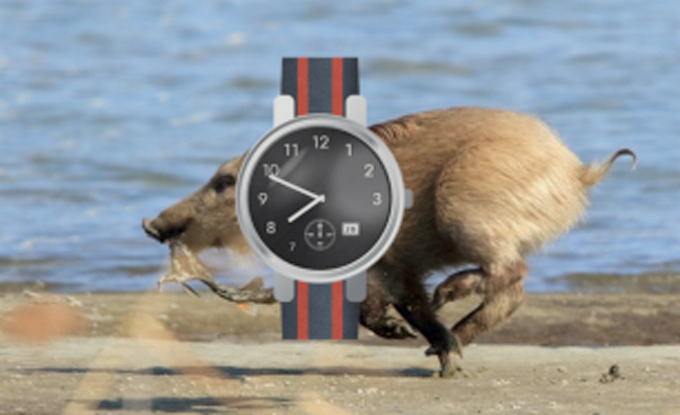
7 h 49 min
